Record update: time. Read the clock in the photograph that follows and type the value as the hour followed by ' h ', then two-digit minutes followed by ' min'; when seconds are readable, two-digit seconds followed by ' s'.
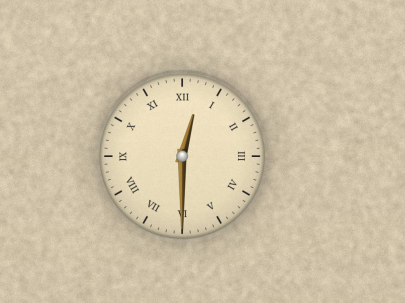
12 h 30 min
